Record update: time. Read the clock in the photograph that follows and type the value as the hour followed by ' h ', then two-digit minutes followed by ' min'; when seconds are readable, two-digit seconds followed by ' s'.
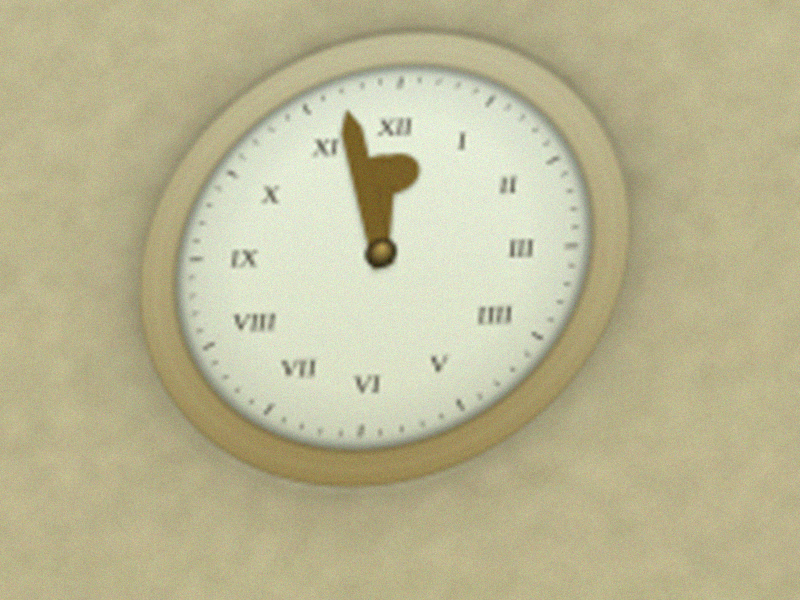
11 h 57 min
